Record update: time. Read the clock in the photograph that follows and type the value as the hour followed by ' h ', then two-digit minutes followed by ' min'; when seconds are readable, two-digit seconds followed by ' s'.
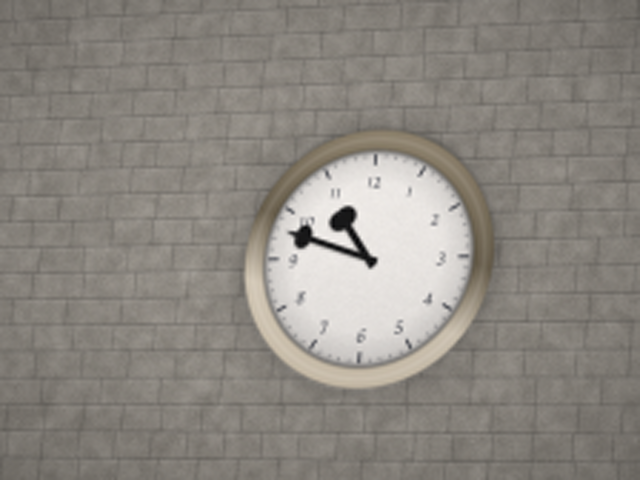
10 h 48 min
